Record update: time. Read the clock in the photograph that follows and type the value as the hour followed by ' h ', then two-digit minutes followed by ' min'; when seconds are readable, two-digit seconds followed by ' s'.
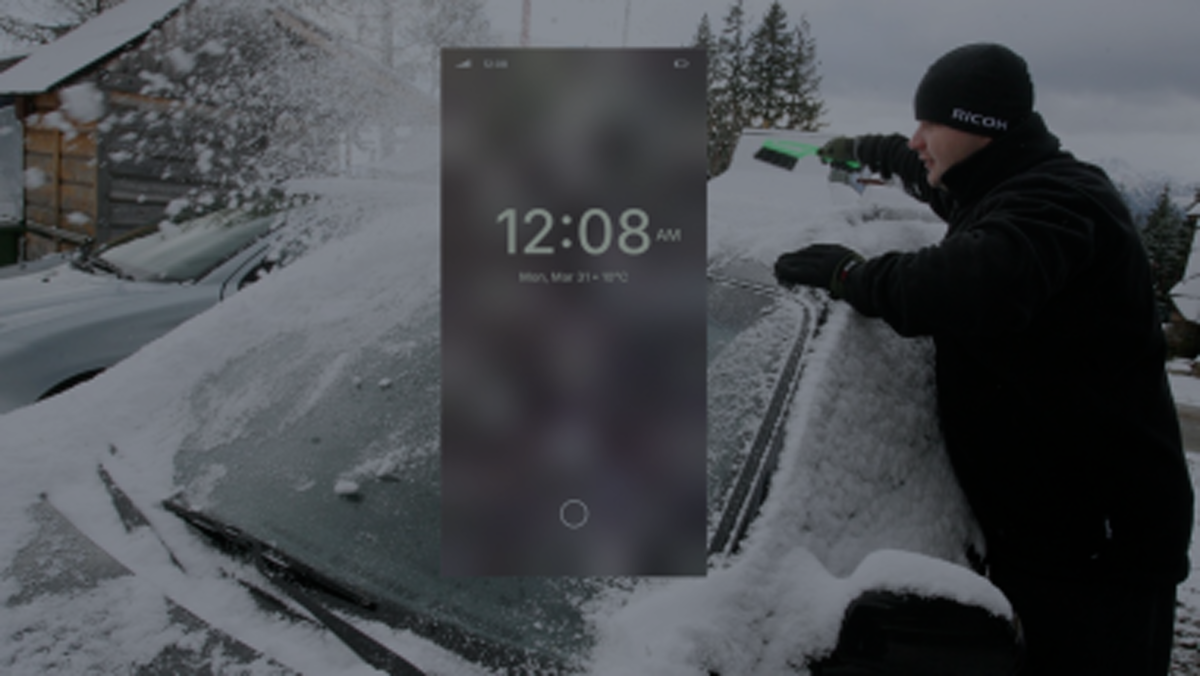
12 h 08 min
